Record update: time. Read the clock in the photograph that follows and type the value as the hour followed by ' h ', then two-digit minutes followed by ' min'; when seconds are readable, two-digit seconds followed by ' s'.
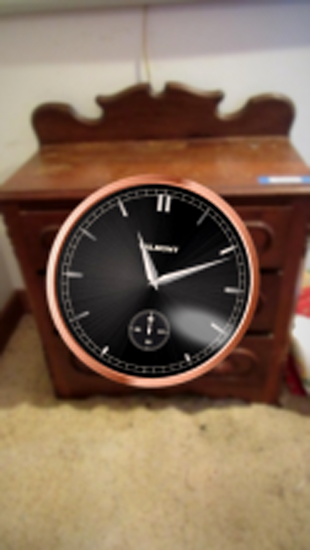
11 h 11 min
